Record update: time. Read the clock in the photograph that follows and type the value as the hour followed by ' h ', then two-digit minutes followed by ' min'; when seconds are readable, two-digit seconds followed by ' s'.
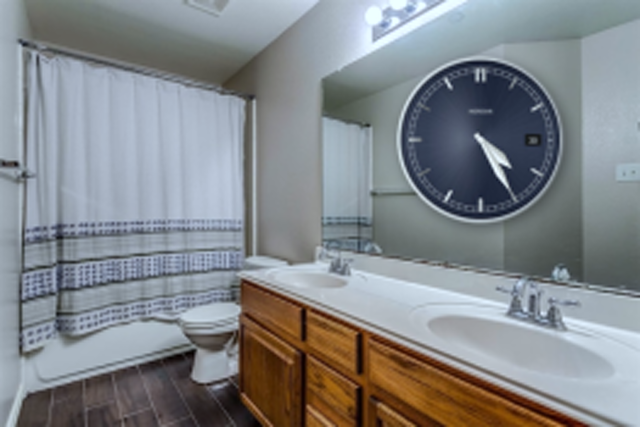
4 h 25 min
